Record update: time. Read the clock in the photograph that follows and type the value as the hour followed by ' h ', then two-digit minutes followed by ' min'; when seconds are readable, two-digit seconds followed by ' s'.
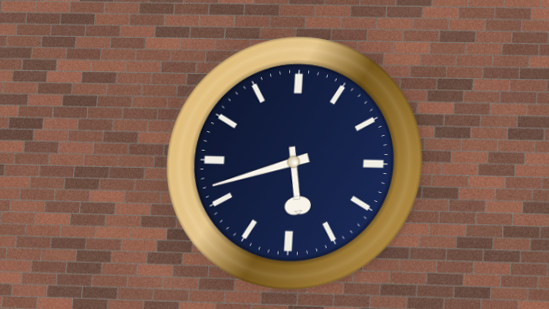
5 h 42 min
